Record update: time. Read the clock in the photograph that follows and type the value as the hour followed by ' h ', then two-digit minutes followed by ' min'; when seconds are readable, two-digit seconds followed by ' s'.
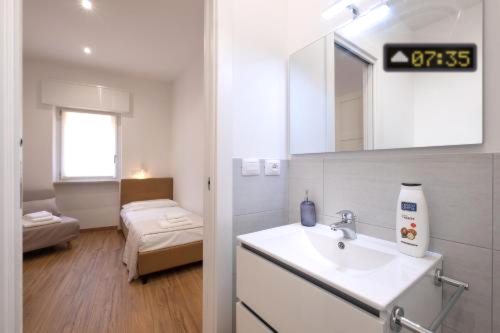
7 h 35 min
